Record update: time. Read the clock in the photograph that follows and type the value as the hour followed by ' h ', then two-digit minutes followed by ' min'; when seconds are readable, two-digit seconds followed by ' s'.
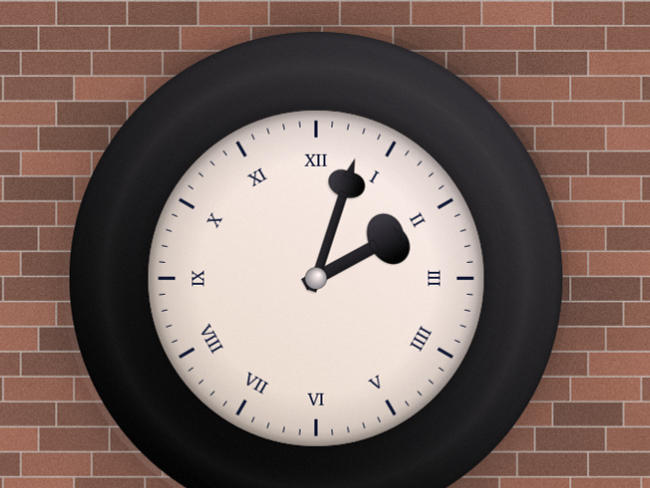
2 h 03 min
